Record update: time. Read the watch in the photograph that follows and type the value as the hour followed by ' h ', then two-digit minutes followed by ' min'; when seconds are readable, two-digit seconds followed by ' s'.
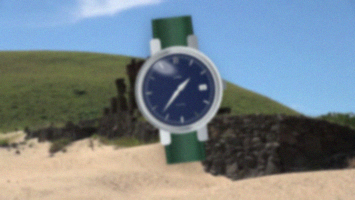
1 h 37 min
